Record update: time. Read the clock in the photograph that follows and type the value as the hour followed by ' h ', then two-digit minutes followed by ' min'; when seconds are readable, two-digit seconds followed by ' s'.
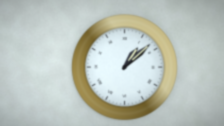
1 h 08 min
